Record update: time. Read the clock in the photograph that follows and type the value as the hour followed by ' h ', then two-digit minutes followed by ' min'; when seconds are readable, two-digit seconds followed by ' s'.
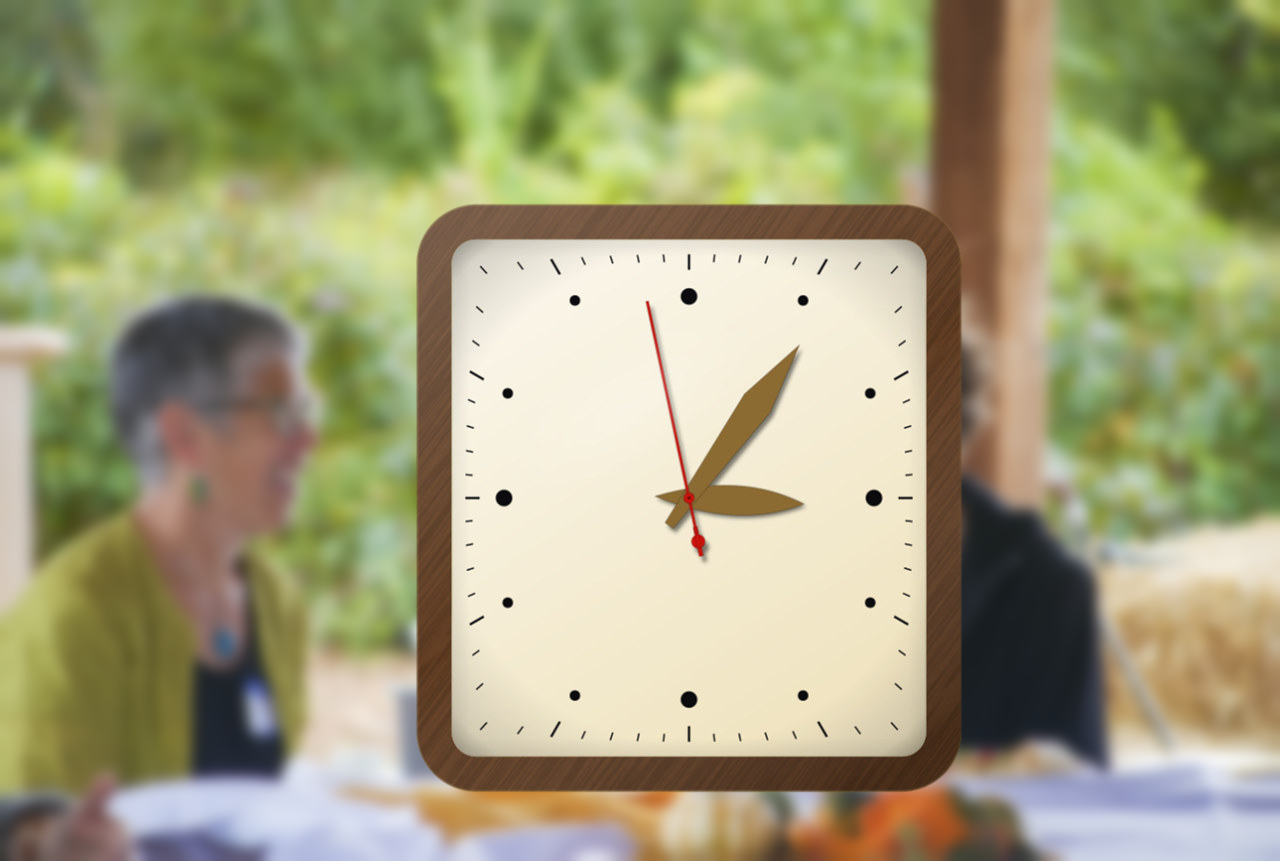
3 h 05 min 58 s
